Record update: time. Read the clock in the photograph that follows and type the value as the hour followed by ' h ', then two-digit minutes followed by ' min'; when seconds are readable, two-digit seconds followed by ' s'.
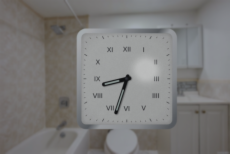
8 h 33 min
